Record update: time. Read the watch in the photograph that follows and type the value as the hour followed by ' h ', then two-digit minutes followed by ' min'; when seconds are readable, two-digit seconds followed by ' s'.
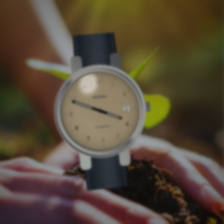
3 h 49 min
